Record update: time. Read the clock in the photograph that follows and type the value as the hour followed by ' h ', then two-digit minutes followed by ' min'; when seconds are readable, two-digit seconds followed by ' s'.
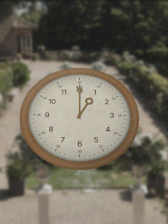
1 h 00 min
